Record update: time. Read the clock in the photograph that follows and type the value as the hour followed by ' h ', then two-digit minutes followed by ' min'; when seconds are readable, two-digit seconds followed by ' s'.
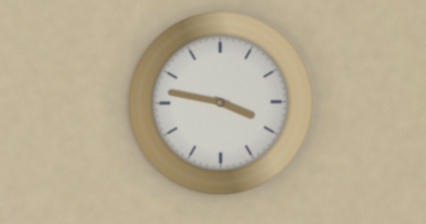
3 h 47 min
